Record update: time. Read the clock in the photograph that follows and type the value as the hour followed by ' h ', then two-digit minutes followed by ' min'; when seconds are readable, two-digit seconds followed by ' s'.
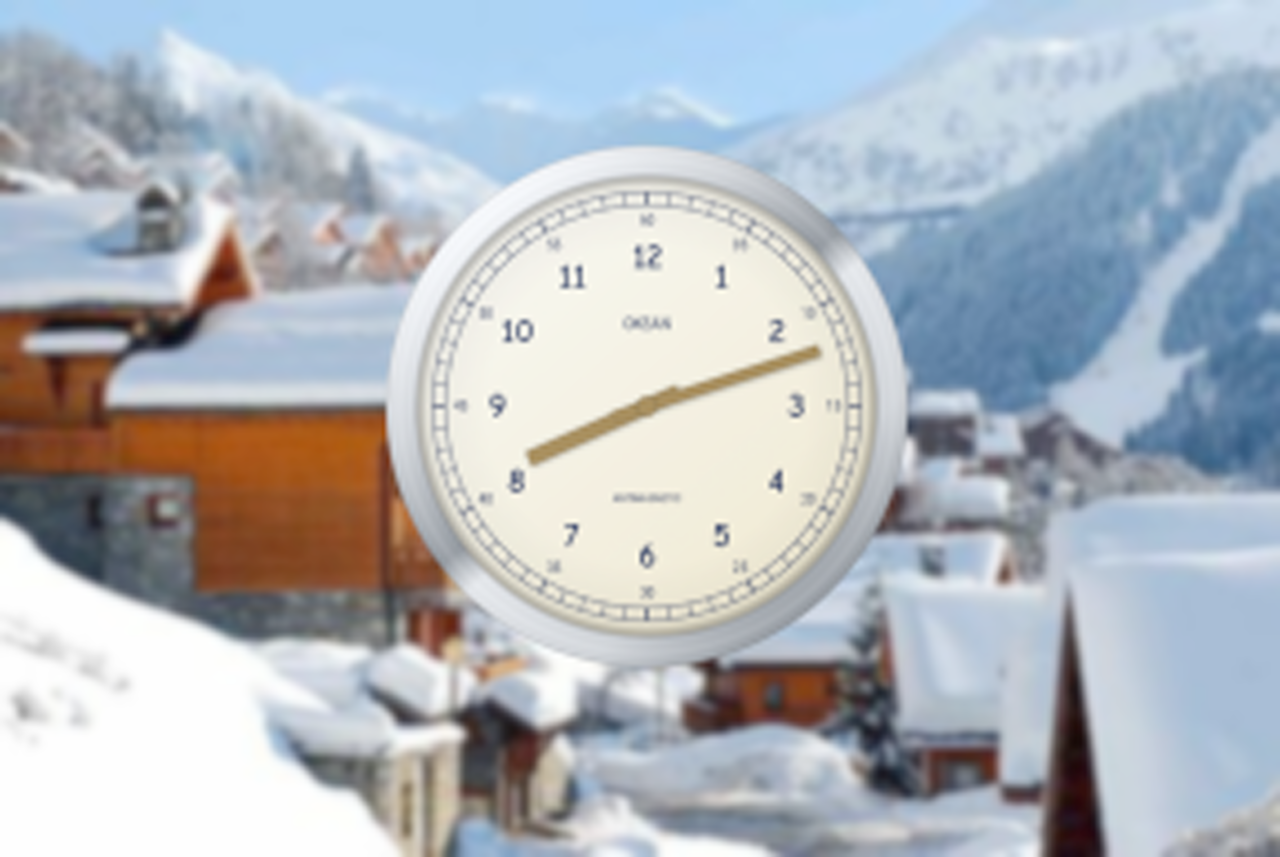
8 h 12 min
